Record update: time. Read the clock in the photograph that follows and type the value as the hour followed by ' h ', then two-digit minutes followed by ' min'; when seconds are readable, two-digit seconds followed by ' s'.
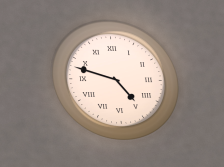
4 h 48 min
